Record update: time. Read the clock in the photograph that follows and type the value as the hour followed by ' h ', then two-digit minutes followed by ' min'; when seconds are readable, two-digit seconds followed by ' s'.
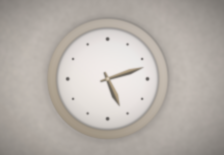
5 h 12 min
